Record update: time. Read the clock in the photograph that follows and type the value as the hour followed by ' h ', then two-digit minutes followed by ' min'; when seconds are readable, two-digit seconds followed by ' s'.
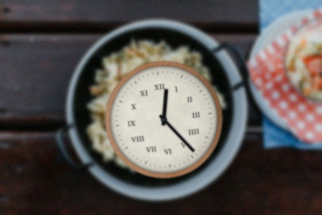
12 h 24 min
